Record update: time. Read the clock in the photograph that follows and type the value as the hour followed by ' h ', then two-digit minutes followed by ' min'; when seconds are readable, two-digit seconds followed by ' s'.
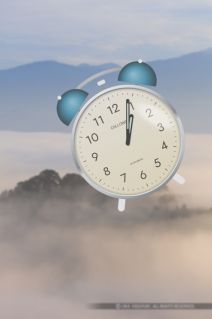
1 h 04 min
